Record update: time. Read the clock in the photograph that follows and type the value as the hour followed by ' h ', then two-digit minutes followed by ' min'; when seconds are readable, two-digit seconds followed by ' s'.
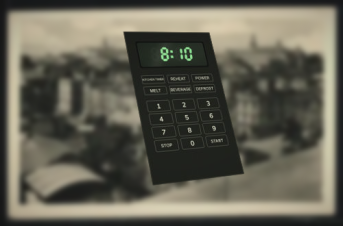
8 h 10 min
